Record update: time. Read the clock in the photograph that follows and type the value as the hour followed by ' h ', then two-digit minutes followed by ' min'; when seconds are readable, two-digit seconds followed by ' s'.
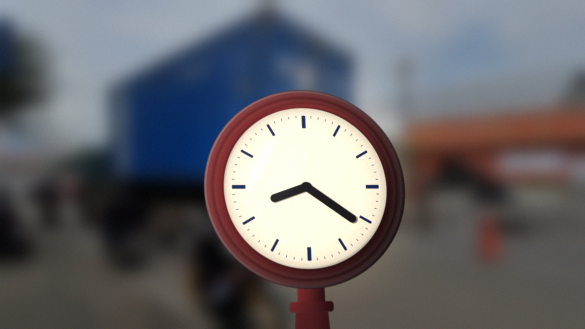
8 h 21 min
